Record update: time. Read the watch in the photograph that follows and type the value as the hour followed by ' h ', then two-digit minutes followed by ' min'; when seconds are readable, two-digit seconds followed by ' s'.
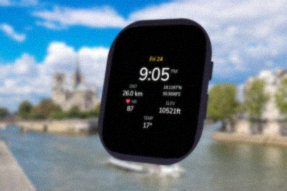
9 h 05 min
